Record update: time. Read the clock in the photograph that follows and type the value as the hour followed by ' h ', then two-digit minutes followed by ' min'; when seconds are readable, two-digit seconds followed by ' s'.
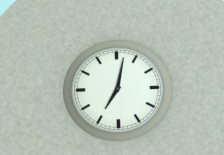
7 h 02 min
